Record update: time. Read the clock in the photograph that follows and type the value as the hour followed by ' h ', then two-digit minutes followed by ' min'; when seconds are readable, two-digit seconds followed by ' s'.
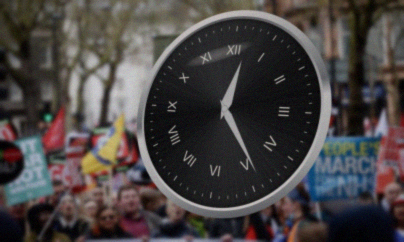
12 h 24 min
